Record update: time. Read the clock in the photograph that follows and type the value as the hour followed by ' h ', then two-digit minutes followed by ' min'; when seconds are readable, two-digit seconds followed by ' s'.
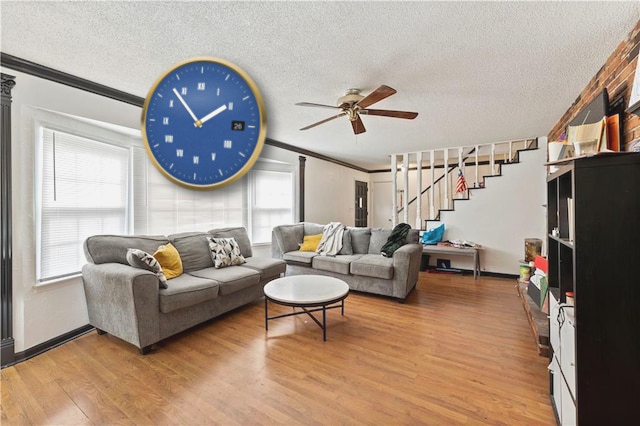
1 h 53 min
